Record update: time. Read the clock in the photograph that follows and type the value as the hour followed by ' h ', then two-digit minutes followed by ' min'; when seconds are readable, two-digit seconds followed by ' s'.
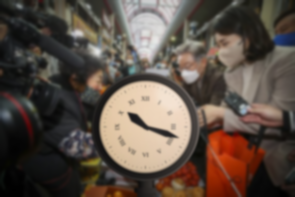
10 h 18 min
